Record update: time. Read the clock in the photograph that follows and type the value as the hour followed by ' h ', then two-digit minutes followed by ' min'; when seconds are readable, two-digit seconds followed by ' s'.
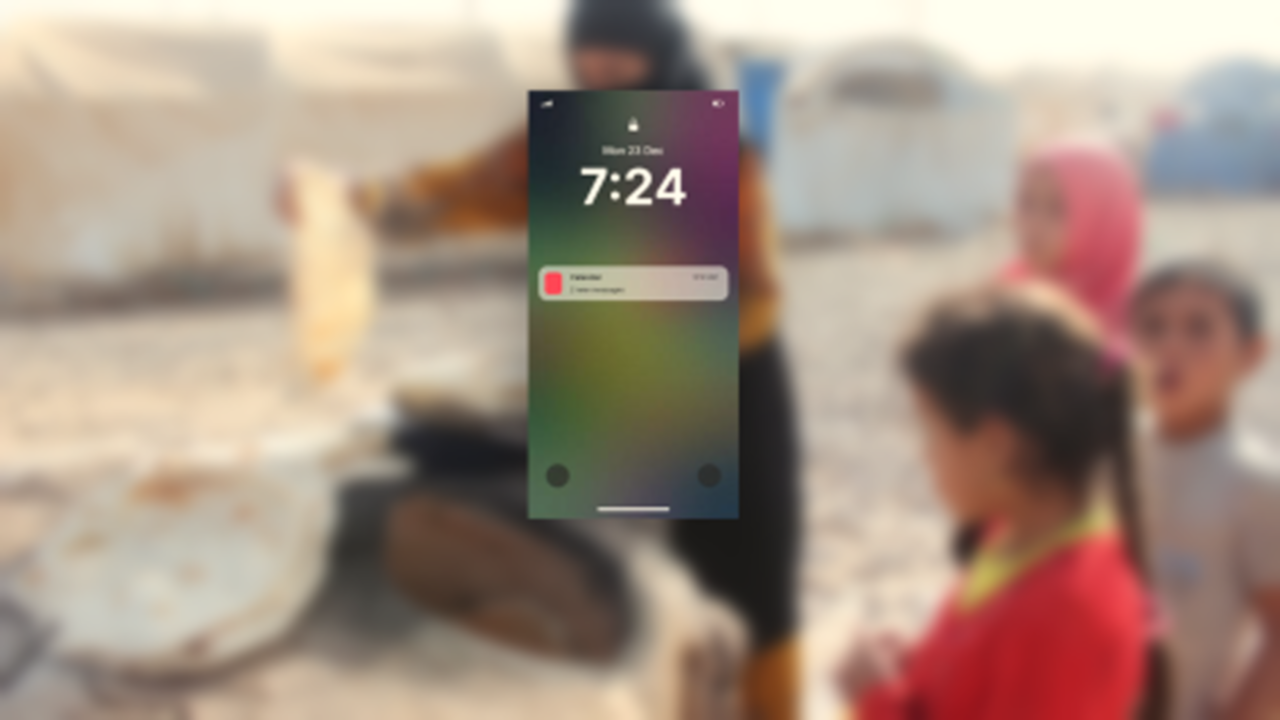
7 h 24 min
